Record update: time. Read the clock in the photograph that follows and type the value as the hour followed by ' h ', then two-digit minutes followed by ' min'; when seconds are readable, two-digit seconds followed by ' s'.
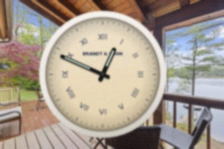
12 h 49 min
